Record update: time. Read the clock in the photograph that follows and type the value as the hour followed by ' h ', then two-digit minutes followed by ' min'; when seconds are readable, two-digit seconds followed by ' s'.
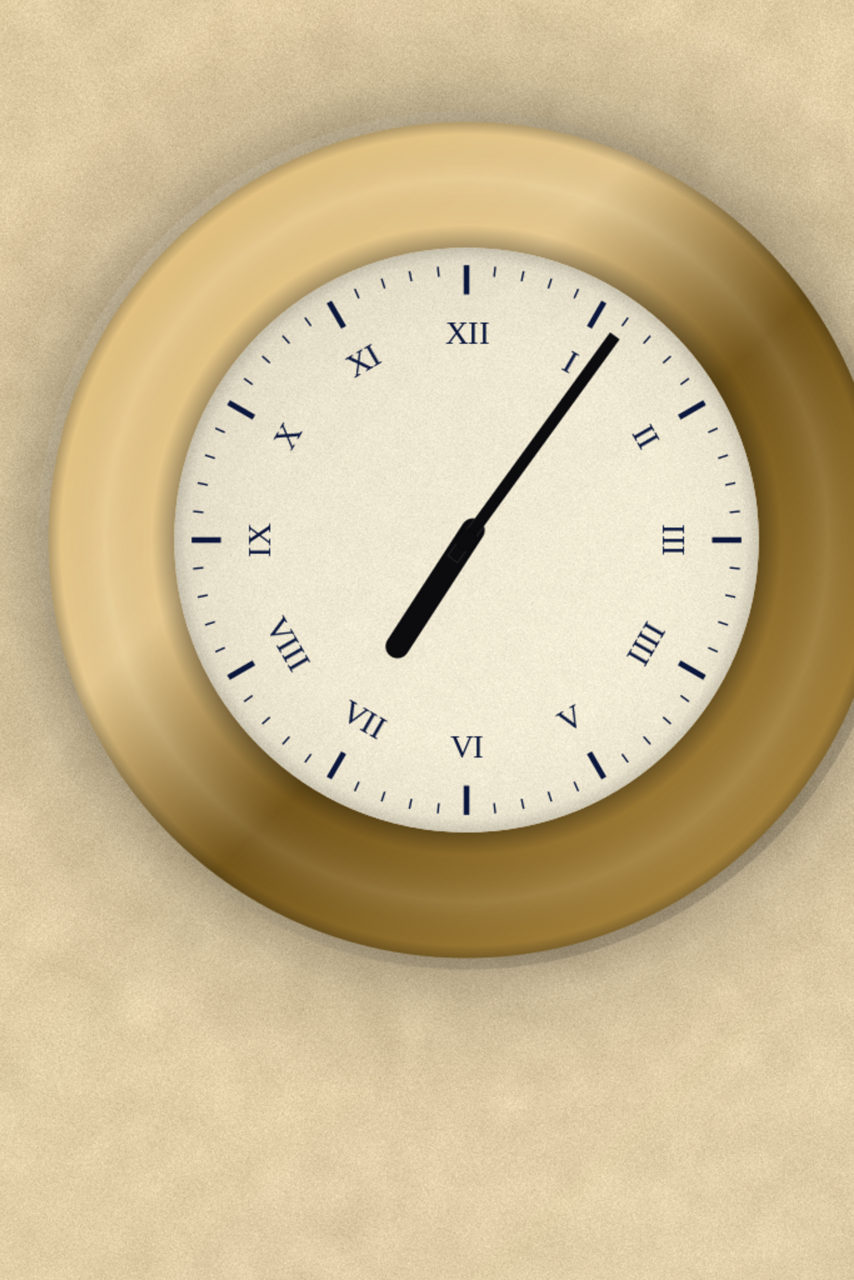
7 h 06 min
